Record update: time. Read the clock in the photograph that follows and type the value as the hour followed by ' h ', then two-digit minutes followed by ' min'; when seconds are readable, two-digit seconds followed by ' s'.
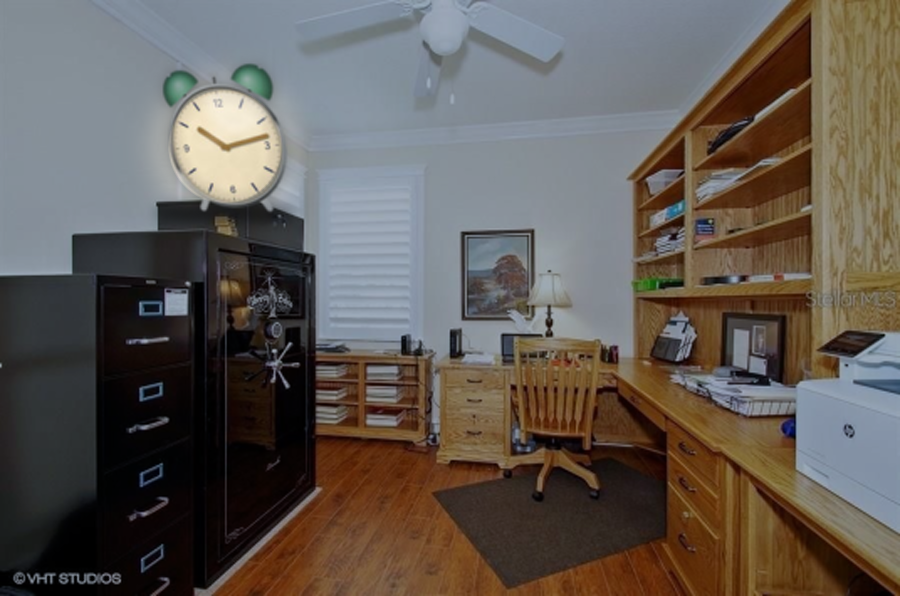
10 h 13 min
